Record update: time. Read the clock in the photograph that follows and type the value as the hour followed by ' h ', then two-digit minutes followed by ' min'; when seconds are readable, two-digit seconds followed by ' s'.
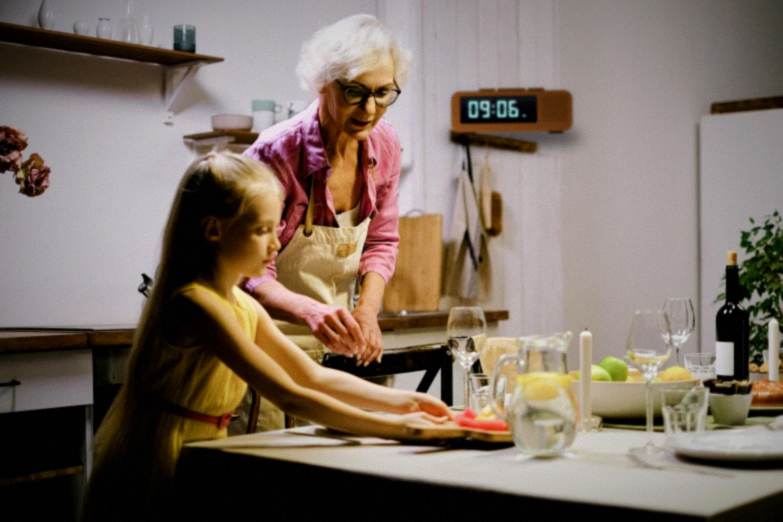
9 h 06 min
